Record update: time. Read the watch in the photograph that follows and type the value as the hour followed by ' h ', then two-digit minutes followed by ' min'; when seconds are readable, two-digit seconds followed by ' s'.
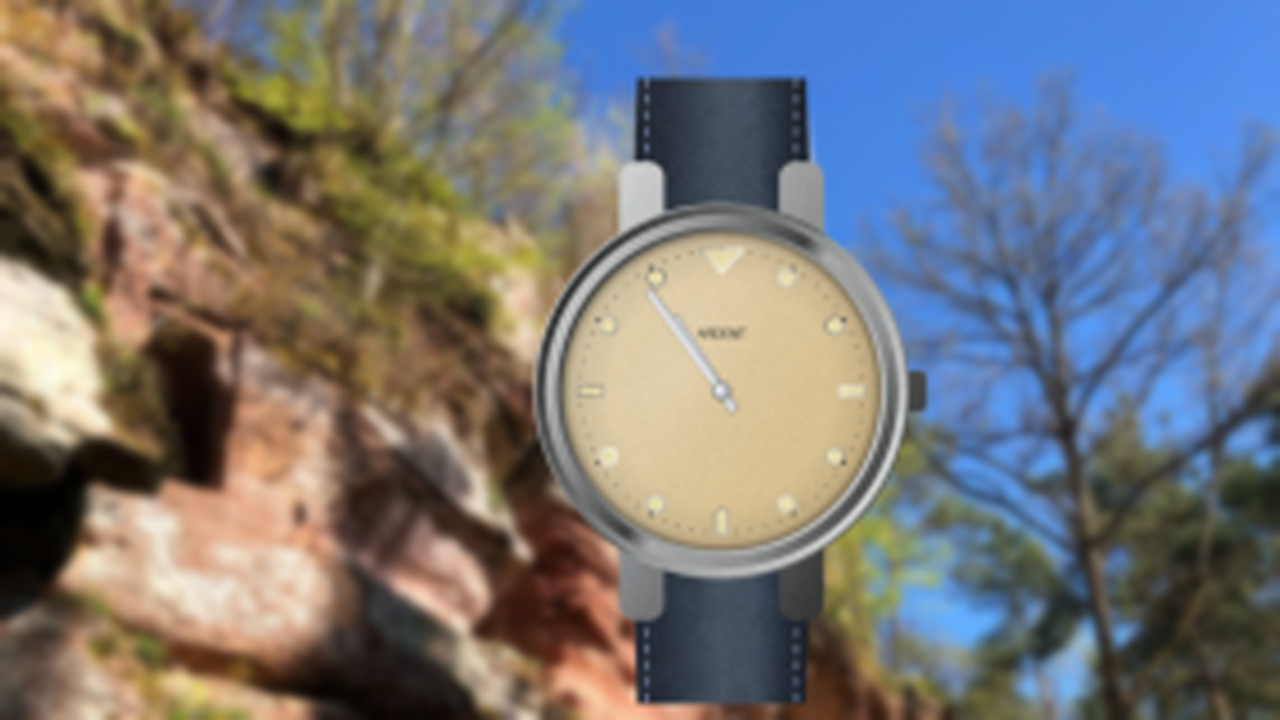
10 h 54 min
